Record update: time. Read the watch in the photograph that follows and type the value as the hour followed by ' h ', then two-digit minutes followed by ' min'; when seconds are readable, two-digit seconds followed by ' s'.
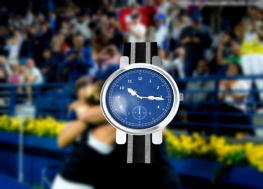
10 h 16 min
